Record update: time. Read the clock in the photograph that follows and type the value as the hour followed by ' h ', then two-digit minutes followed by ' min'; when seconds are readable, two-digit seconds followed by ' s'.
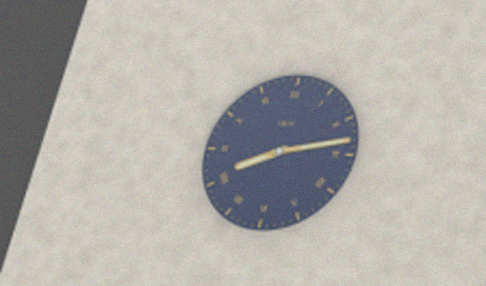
8 h 13 min
